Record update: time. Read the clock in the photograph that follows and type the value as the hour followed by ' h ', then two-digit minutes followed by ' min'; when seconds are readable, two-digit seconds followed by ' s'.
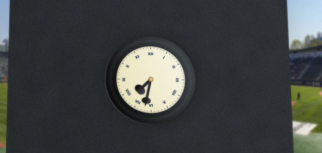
7 h 32 min
